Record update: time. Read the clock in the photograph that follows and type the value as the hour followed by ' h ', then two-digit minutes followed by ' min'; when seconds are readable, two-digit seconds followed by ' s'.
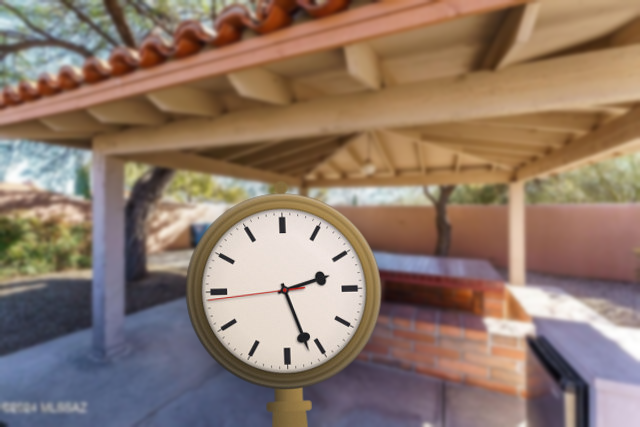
2 h 26 min 44 s
